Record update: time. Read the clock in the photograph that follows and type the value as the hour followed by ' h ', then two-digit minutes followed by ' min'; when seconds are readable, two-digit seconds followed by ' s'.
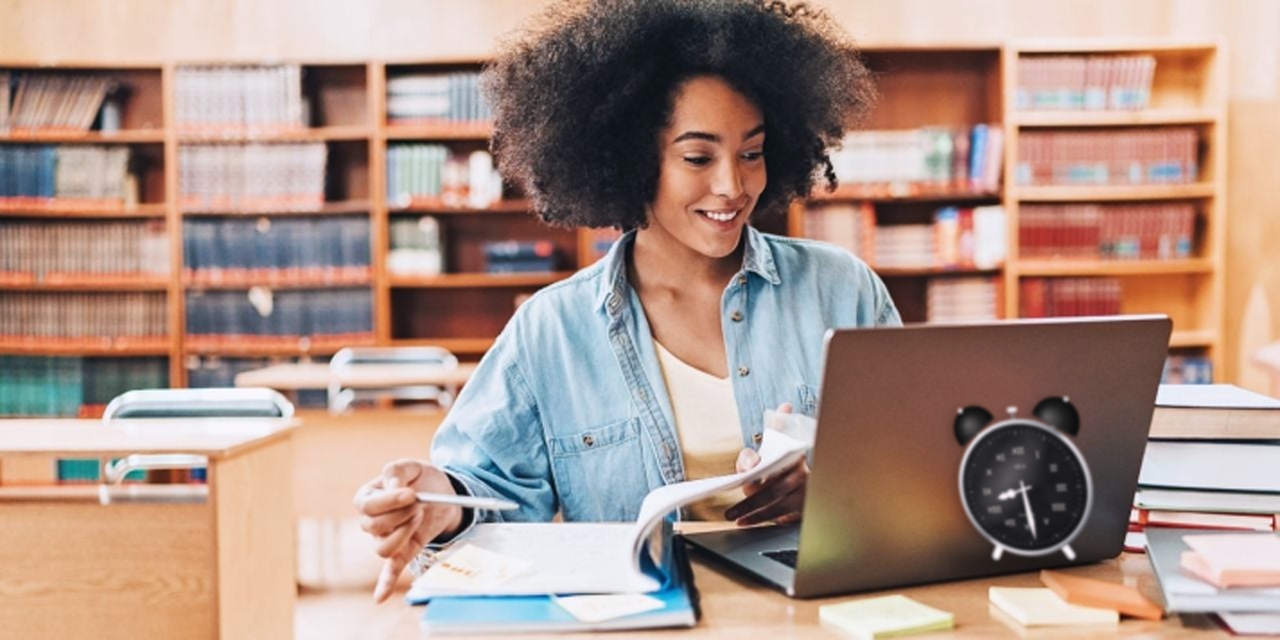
8 h 29 min
